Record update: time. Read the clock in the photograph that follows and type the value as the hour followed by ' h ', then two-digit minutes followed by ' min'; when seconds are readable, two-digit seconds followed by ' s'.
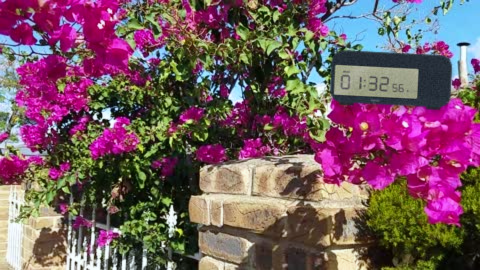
1 h 32 min
